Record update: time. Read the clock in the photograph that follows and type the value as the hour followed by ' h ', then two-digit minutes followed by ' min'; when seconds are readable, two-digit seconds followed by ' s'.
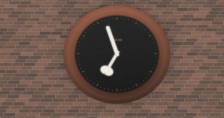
6 h 57 min
